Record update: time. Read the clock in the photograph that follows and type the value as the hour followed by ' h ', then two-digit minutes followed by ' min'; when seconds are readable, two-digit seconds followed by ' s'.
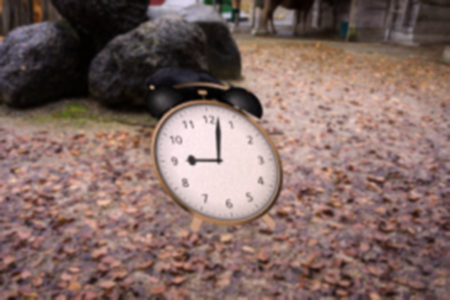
9 h 02 min
